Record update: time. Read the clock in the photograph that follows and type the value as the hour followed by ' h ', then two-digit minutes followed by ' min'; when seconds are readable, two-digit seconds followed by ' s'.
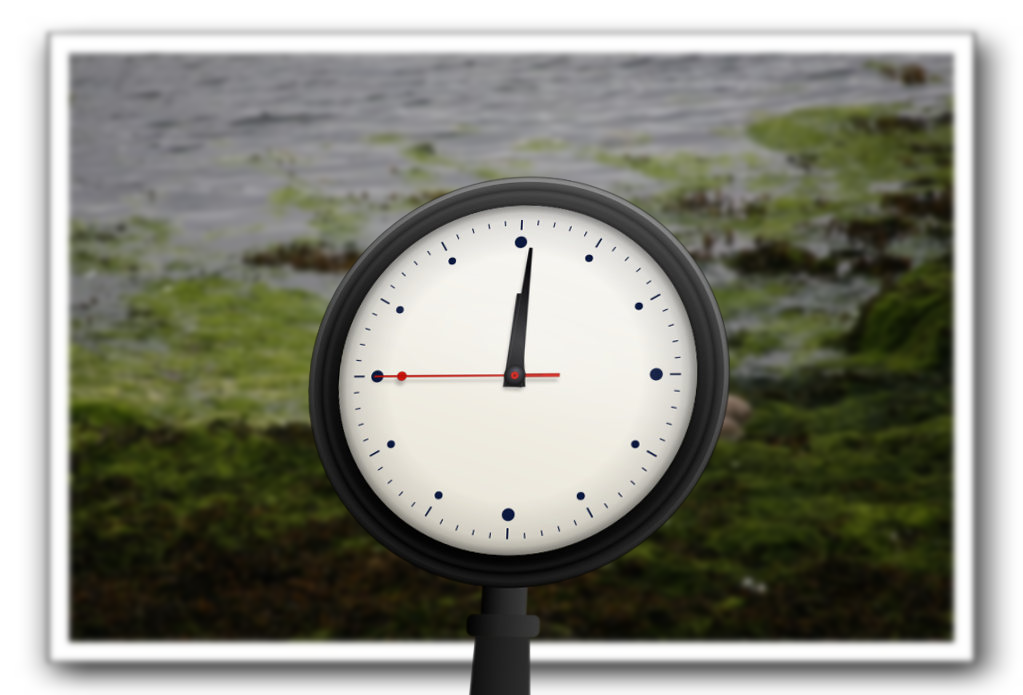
12 h 00 min 45 s
